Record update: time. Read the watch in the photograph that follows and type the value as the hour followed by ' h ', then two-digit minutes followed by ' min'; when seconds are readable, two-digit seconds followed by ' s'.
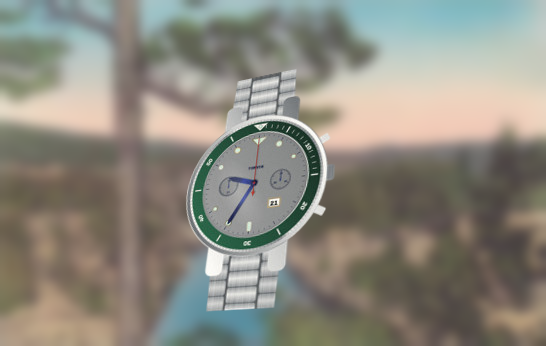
9 h 35 min
